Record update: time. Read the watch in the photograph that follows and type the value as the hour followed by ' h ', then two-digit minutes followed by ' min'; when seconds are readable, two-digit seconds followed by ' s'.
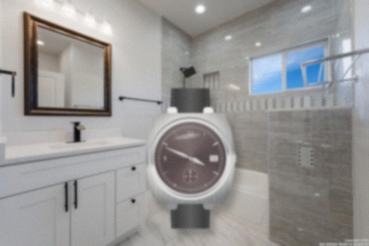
3 h 49 min
